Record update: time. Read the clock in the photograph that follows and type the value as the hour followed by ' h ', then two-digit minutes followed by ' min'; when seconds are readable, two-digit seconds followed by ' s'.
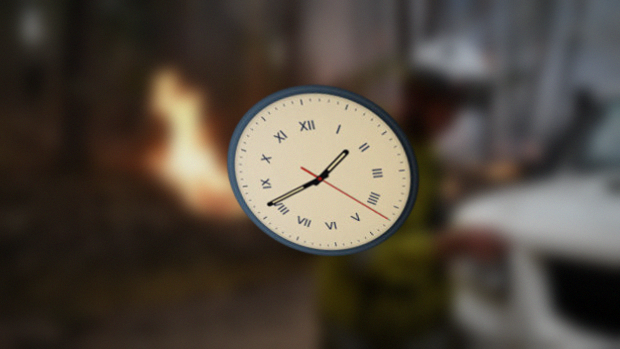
1 h 41 min 22 s
